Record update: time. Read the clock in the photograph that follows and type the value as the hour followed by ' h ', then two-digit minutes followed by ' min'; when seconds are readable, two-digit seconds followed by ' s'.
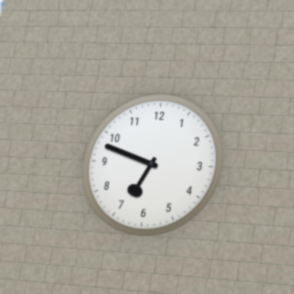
6 h 48 min
